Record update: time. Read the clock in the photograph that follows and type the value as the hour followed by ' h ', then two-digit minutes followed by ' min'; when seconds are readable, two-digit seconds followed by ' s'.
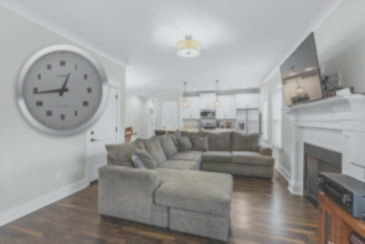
12 h 44 min
